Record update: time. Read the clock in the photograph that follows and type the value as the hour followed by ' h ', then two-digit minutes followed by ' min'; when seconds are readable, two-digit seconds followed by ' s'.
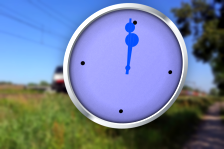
11 h 59 min
